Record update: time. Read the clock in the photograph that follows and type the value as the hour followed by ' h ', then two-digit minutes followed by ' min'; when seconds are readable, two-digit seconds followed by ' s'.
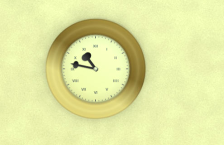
10 h 47 min
